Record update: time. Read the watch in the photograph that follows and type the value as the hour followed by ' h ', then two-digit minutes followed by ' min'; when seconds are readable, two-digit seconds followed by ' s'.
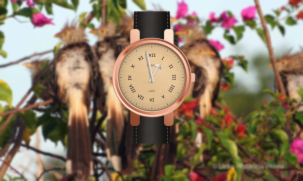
12 h 58 min
